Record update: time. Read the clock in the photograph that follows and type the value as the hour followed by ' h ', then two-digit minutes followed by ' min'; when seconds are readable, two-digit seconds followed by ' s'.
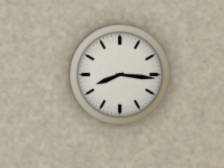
8 h 16 min
